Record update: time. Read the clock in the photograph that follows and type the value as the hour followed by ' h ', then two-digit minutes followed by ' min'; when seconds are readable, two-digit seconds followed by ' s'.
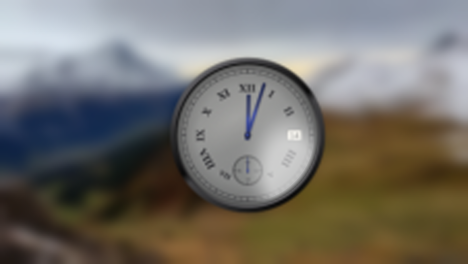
12 h 03 min
